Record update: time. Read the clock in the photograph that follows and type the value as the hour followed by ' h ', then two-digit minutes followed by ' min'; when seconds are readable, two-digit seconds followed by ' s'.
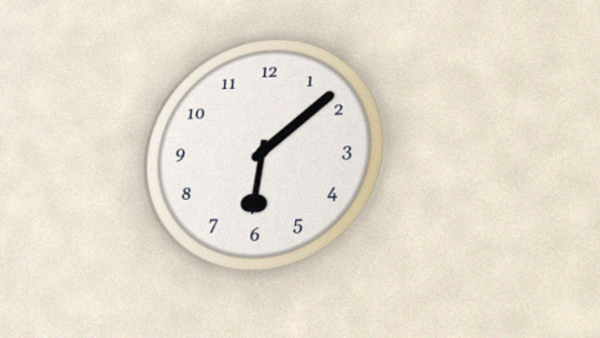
6 h 08 min
